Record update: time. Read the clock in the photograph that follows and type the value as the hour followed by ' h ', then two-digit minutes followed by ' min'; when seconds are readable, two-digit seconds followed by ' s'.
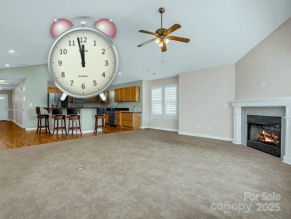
11 h 58 min
